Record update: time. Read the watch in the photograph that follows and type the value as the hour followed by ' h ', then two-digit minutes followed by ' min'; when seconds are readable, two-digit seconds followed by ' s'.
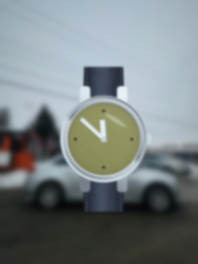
11 h 52 min
